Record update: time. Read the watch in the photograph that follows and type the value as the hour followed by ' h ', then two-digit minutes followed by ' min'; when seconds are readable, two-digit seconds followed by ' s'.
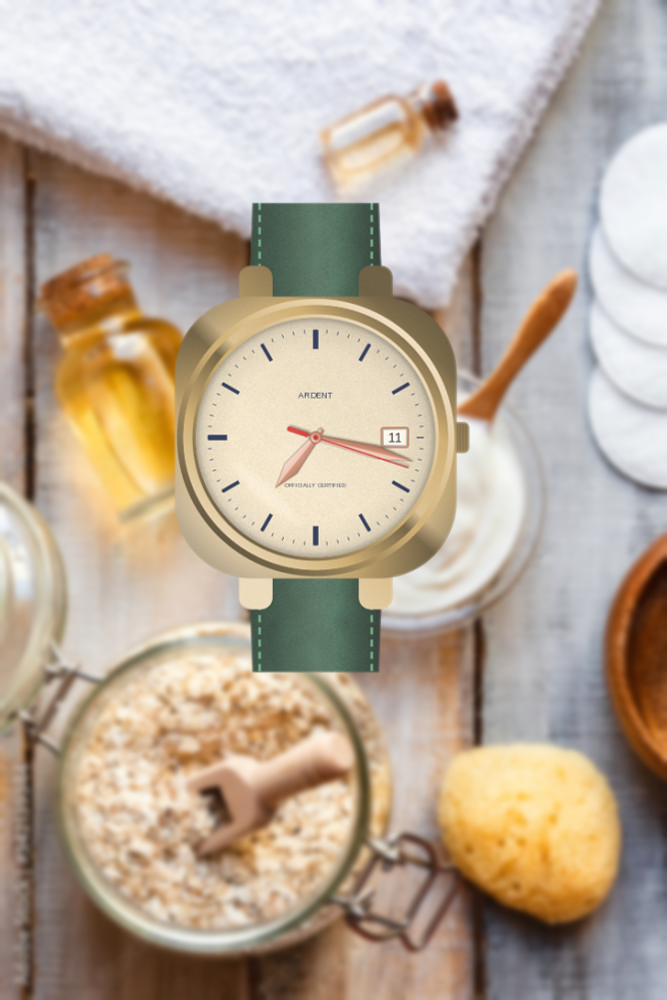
7 h 17 min 18 s
